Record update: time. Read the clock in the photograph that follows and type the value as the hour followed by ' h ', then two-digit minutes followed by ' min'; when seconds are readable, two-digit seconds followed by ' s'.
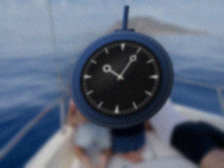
10 h 05 min
